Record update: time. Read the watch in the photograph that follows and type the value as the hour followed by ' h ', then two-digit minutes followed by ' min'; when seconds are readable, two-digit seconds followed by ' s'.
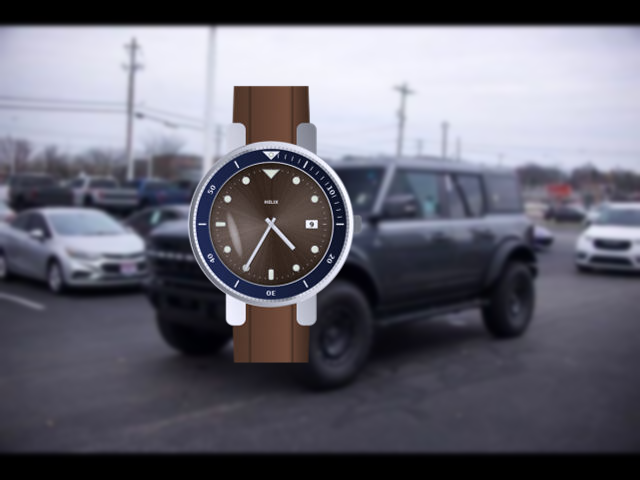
4 h 35 min
